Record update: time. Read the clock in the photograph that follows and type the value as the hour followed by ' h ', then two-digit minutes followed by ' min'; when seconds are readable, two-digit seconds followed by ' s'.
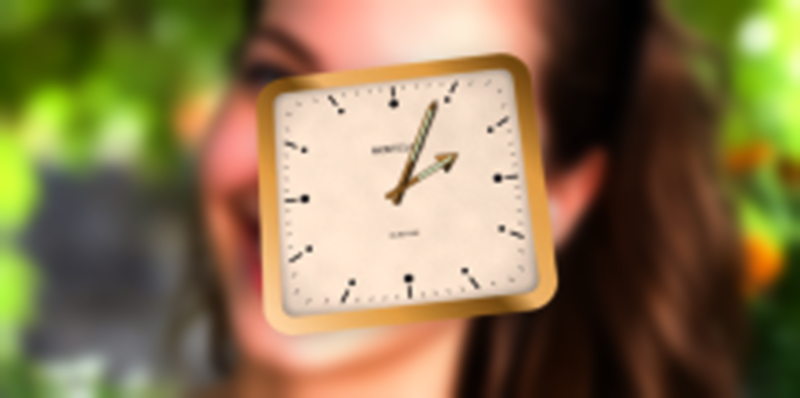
2 h 04 min
